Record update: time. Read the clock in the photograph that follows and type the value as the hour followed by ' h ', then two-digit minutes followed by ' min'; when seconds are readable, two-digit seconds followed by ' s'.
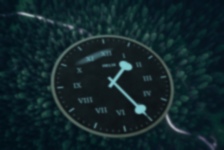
1 h 25 min
